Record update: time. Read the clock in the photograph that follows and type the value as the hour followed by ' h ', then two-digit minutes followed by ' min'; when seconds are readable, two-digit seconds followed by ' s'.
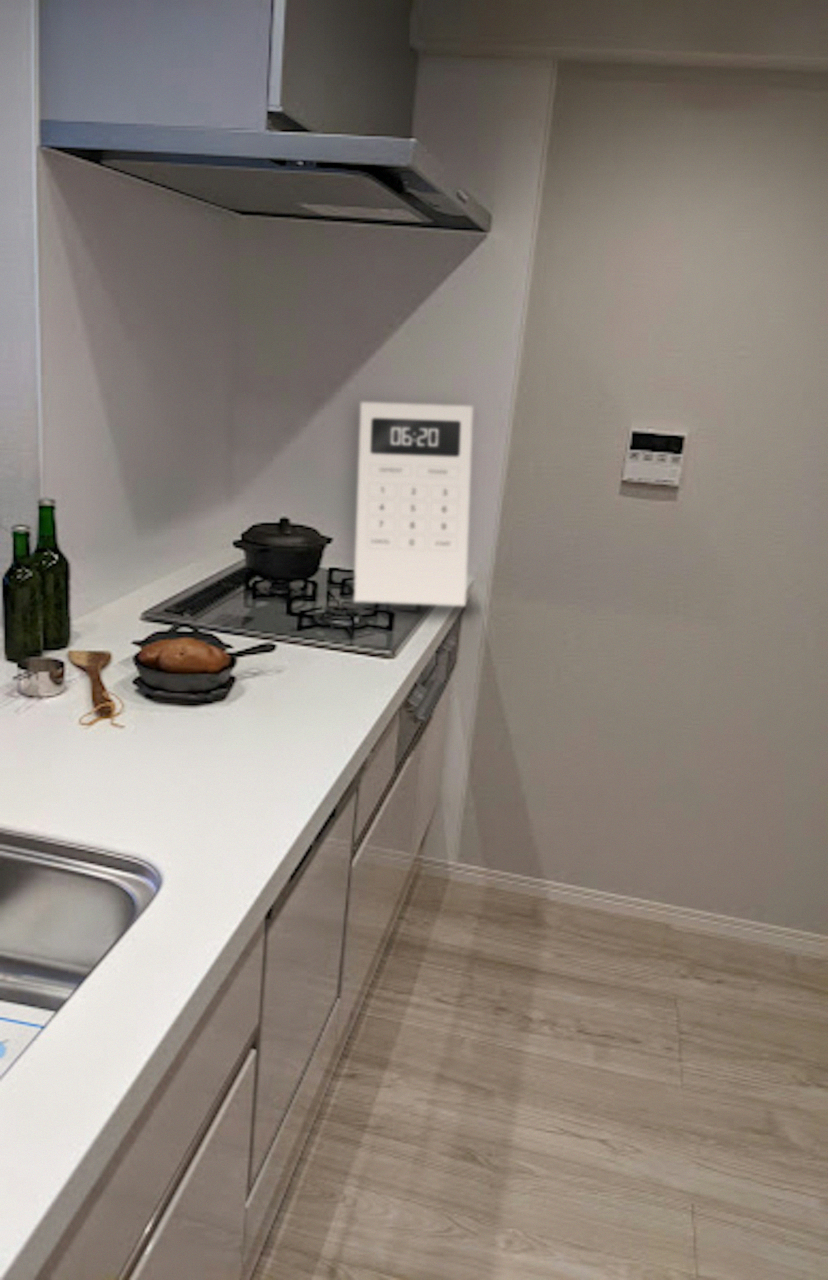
6 h 20 min
